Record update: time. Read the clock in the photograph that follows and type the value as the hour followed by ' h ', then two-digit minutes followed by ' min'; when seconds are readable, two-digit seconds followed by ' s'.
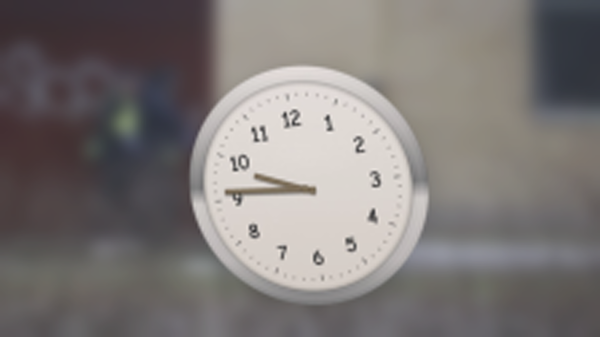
9 h 46 min
